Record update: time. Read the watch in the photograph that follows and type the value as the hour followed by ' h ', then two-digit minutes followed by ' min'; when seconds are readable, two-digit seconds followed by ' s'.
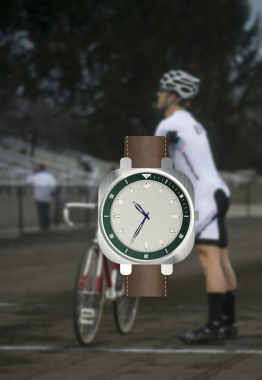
10 h 35 min
